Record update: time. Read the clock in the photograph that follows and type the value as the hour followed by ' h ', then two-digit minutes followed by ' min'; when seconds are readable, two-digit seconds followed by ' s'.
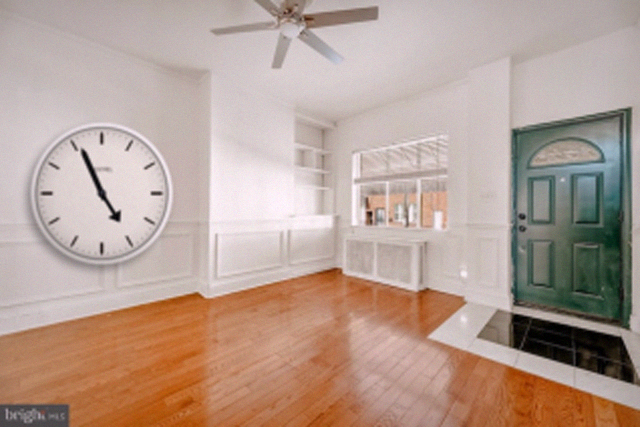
4 h 56 min
